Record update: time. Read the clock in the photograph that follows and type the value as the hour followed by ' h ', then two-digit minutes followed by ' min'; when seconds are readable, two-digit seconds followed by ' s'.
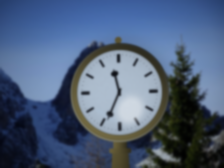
11 h 34 min
